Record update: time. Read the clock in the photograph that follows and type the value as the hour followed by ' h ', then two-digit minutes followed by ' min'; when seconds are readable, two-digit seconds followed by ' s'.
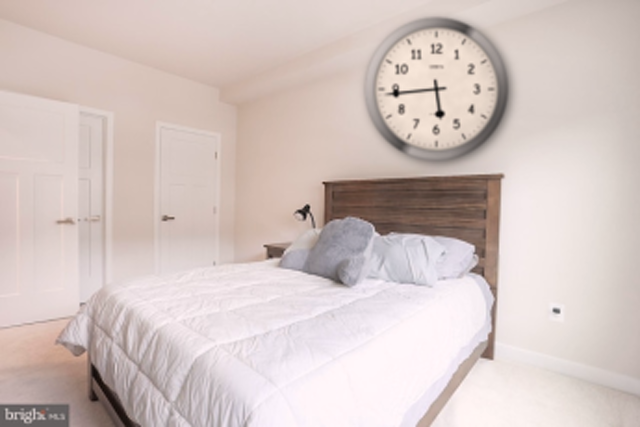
5 h 44 min
